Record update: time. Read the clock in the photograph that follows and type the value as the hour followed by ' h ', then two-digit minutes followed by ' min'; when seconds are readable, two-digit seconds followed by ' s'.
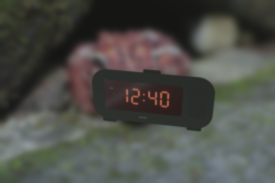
12 h 40 min
